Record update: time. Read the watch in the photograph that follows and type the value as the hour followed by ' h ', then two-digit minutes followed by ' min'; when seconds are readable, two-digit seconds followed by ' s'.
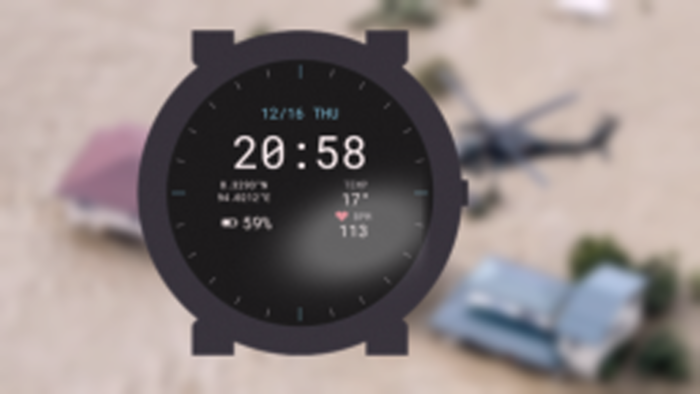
20 h 58 min
